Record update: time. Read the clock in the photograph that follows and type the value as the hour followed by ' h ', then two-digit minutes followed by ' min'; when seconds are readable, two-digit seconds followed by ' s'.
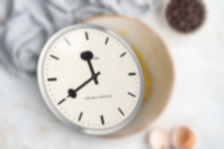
11 h 40 min
